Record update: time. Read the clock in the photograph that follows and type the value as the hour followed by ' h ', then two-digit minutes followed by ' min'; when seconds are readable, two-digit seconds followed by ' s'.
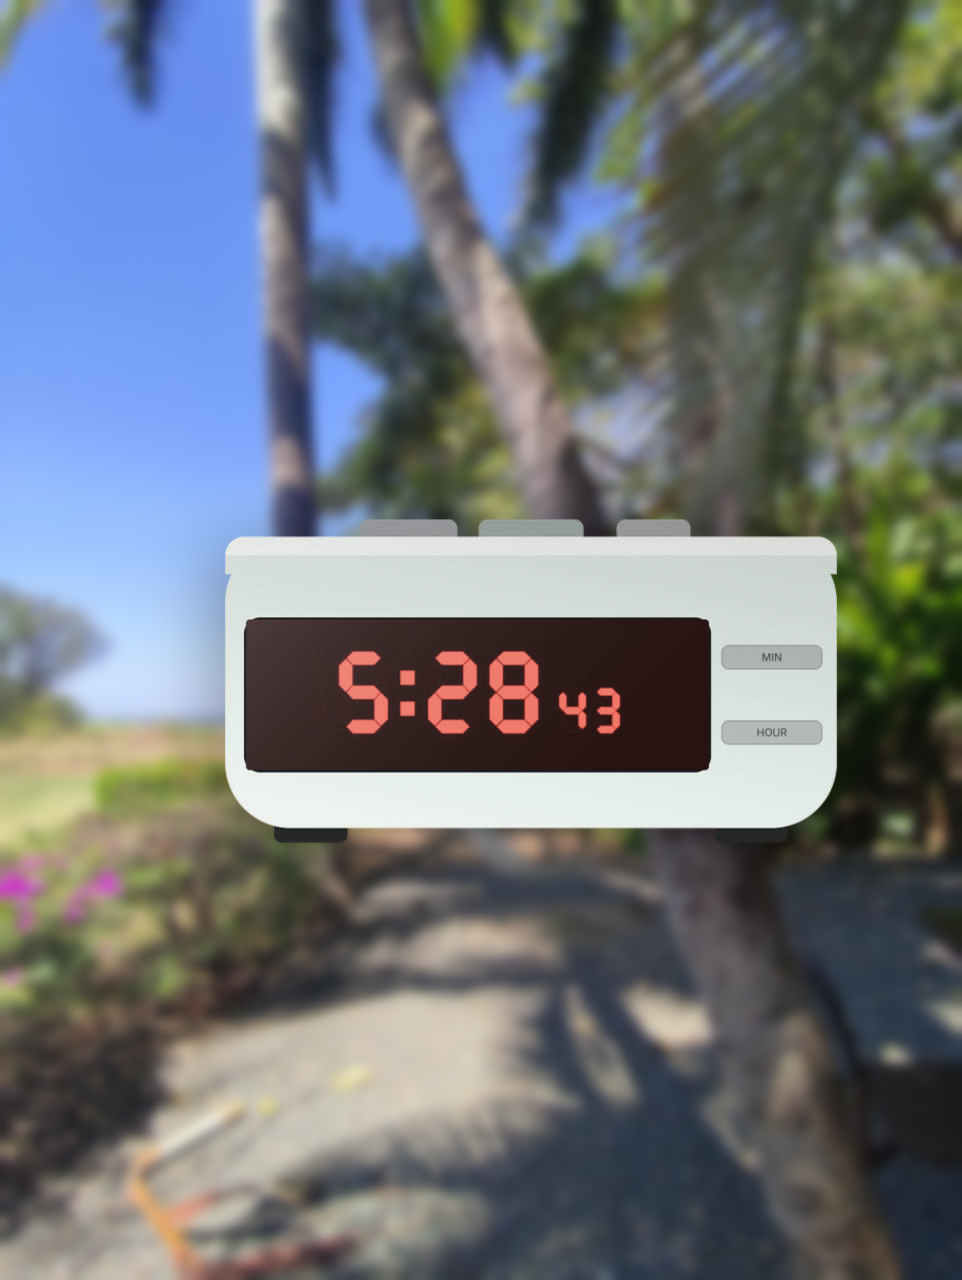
5 h 28 min 43 s
